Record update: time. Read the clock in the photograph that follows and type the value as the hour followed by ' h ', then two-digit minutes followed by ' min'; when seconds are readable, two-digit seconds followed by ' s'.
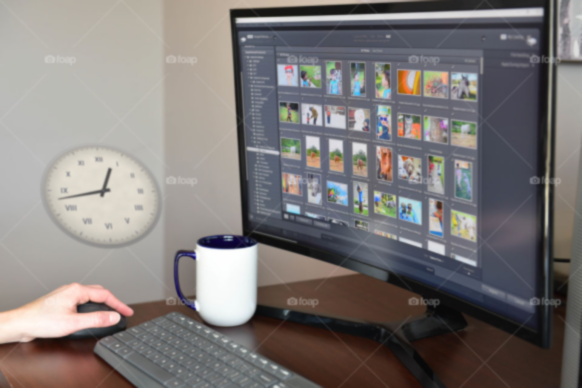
12 h 43 min
